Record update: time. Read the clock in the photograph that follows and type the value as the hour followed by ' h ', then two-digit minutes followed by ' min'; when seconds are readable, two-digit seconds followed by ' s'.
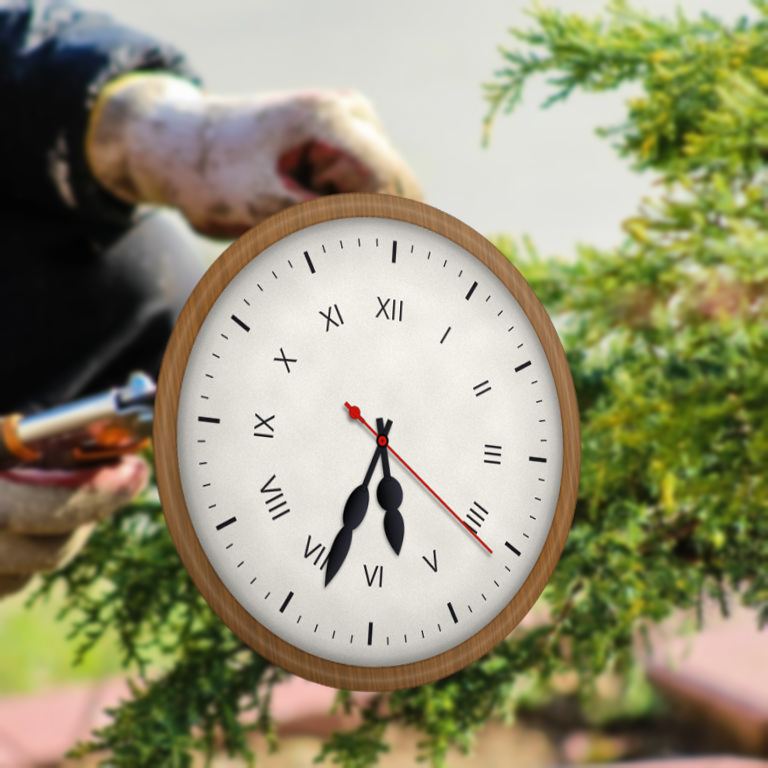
5 h 33 min 21 s
